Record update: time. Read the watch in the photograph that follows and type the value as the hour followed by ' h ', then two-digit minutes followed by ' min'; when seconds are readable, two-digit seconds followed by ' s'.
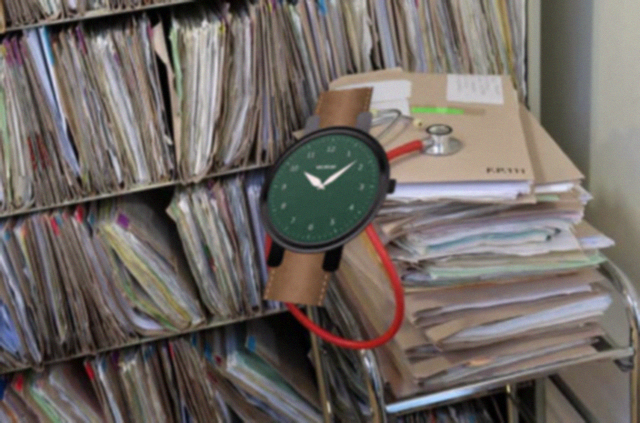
10 h 08 min
